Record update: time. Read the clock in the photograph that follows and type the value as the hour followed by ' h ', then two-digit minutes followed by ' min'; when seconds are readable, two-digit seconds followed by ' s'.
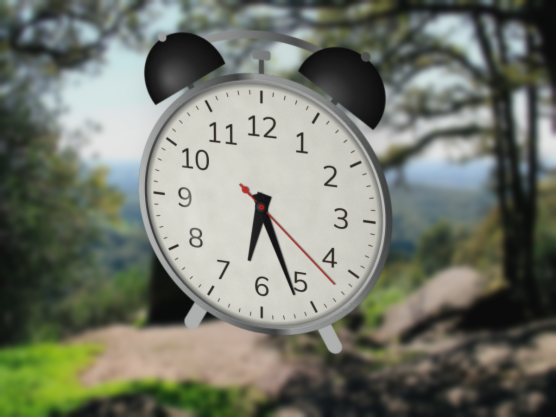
6 h 26 min 22 s
